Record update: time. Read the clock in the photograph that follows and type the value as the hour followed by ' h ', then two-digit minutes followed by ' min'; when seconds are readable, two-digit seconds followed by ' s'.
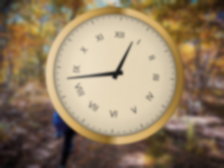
12 h 43 min
